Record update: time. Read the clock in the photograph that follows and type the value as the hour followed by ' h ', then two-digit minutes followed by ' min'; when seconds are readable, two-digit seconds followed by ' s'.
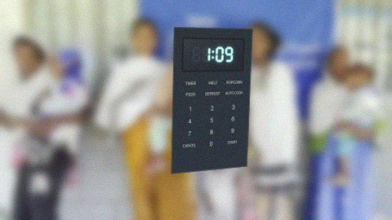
1 h 09 min
